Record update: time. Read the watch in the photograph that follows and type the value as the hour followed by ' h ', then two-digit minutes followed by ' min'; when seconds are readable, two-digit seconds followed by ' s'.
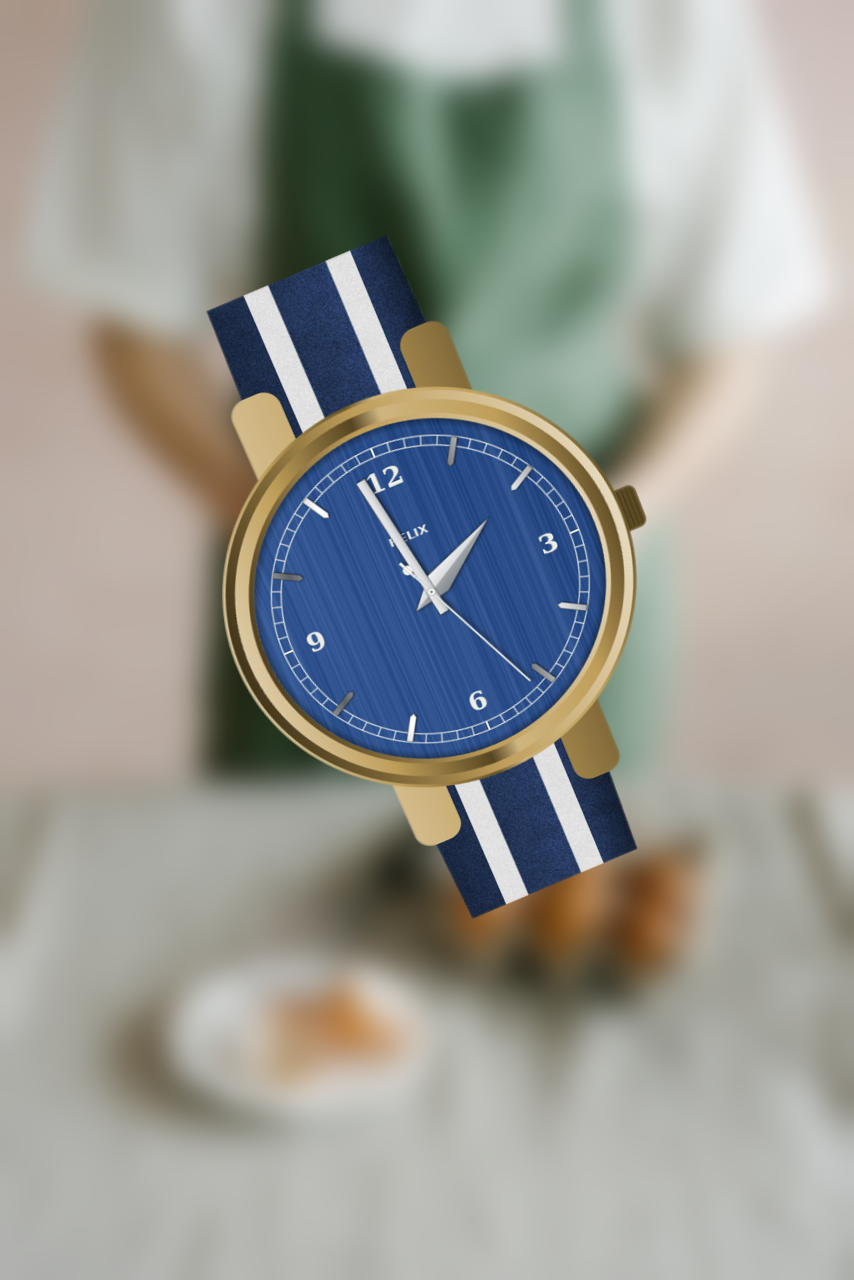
1 h 58 min 26 s
